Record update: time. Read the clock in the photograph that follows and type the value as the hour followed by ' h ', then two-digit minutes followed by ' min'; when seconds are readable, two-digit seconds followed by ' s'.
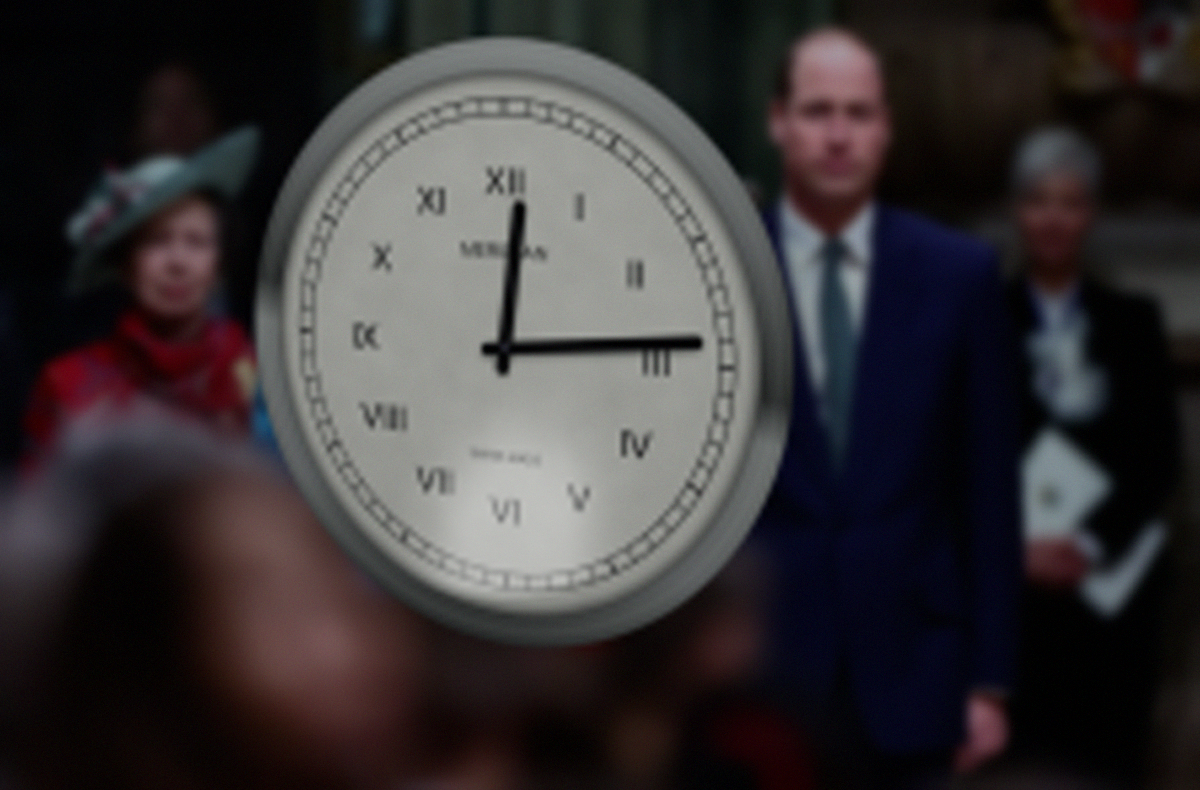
12 h 14 min
